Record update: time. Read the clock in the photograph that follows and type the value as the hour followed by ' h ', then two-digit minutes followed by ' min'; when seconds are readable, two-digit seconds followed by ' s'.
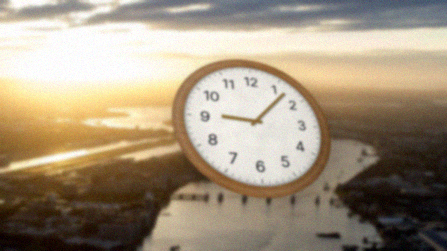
9 h 07 min
